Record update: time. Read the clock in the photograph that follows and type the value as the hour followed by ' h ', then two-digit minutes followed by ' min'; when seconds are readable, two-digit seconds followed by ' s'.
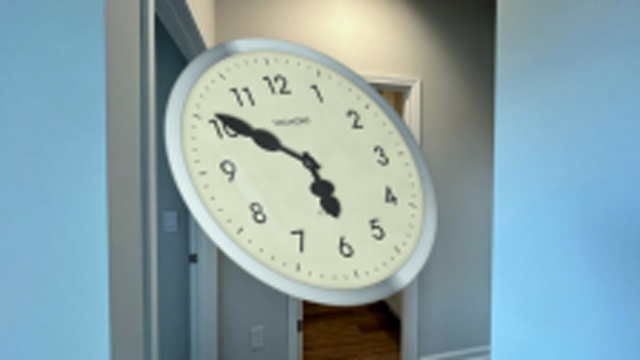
5 h 51 min
